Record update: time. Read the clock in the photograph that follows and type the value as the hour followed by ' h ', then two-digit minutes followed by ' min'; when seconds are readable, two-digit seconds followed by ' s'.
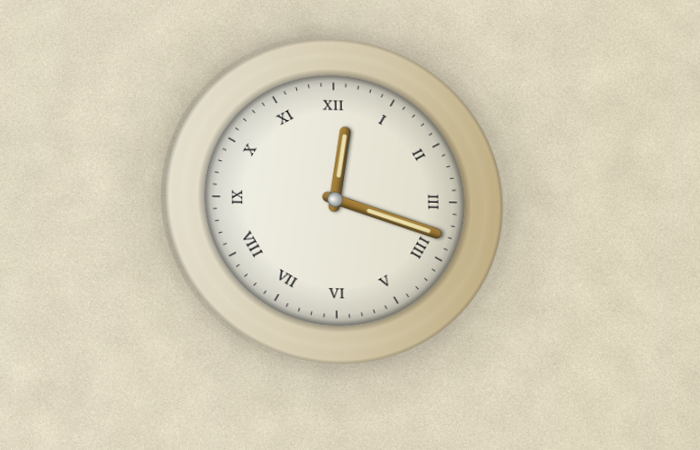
12 h 18 min
